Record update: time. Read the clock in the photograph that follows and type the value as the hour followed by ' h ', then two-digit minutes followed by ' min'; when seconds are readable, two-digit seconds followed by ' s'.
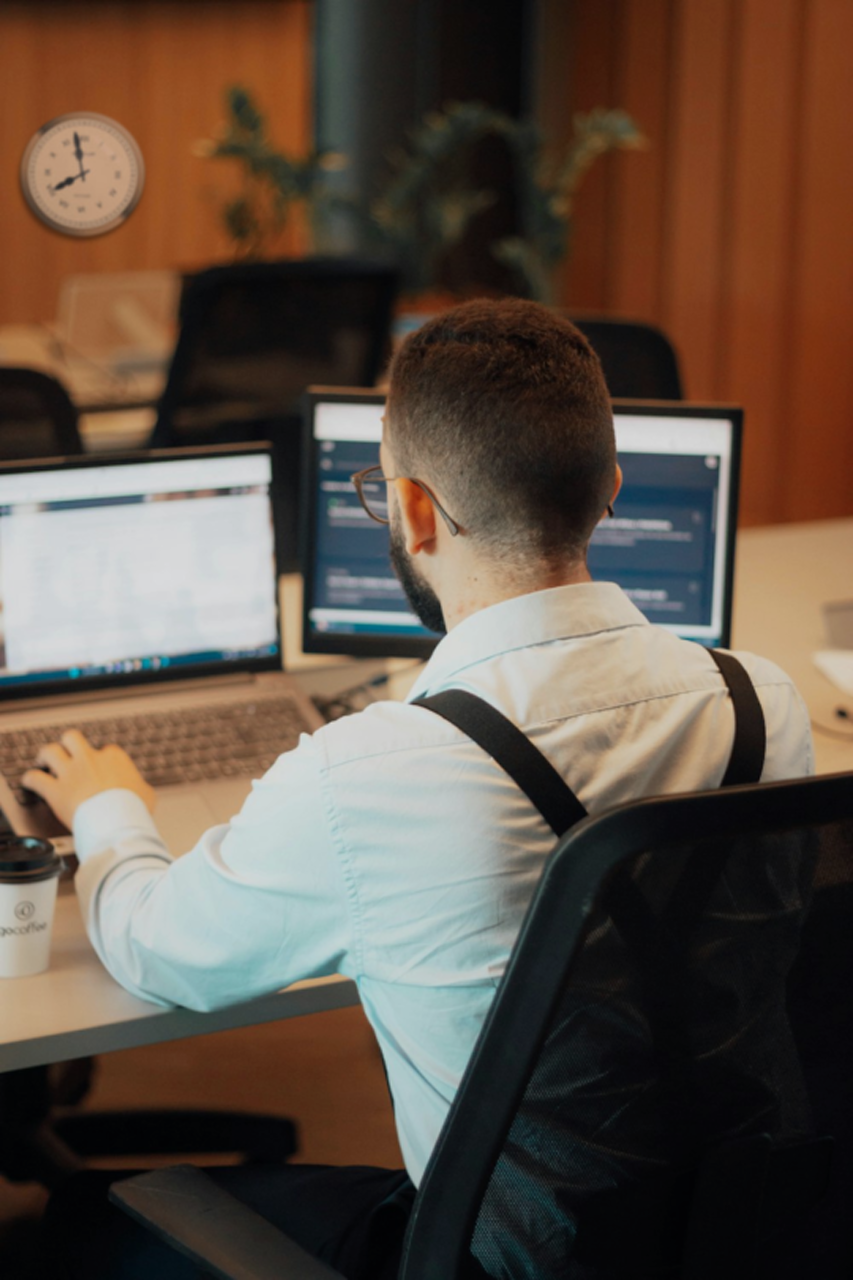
7 h 58 min
